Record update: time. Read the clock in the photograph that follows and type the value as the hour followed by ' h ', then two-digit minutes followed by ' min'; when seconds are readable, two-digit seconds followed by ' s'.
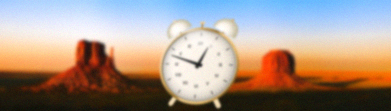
12 h 48 min
